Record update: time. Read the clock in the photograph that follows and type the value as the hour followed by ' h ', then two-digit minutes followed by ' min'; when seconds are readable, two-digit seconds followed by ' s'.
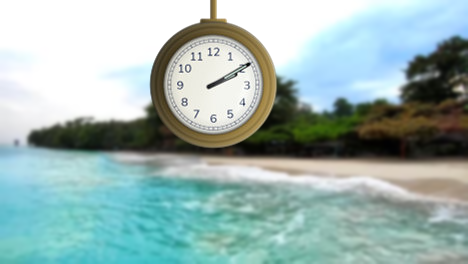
2 h 10 min
